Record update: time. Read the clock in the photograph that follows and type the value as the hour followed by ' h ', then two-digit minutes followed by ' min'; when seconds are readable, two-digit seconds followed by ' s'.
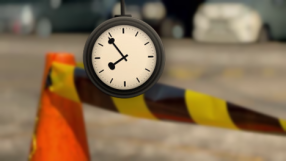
7 h 54 min
